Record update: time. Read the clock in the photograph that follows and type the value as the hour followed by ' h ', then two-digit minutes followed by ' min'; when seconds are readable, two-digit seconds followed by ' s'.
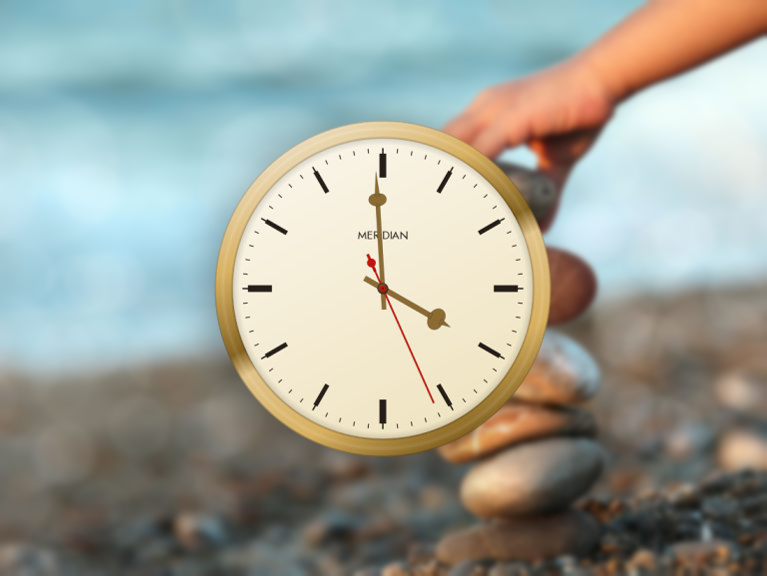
3 h 59 min 26 s
